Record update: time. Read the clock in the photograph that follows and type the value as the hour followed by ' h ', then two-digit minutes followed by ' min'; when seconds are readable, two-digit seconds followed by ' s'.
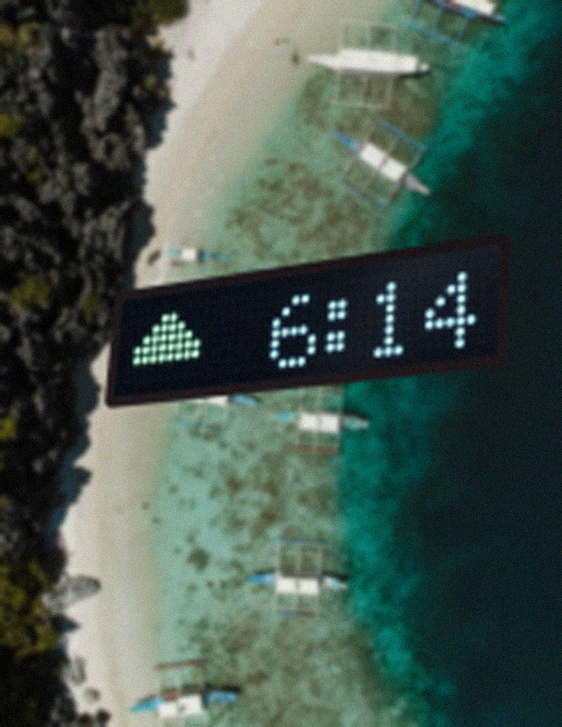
6 h 14 min
